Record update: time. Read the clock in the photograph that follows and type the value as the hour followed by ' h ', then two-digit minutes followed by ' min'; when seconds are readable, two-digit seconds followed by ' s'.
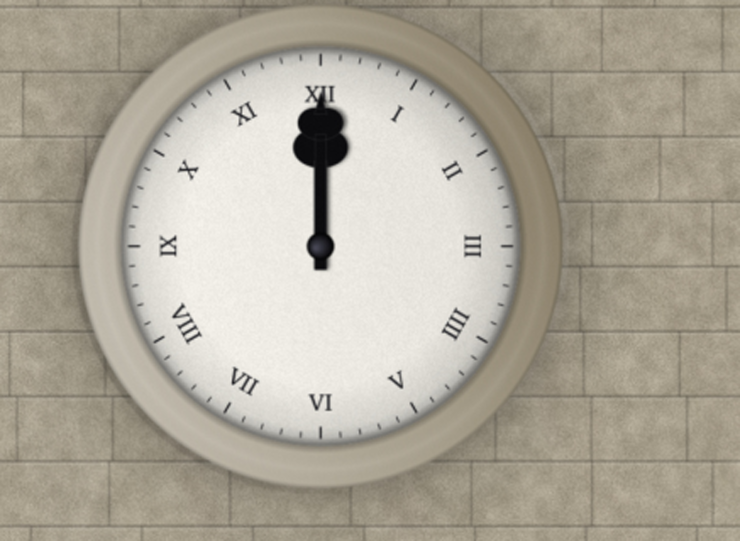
12 h 00 min
